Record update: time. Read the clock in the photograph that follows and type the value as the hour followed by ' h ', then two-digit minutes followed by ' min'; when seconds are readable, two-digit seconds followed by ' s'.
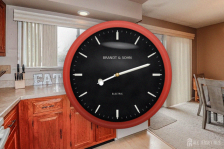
8 h 12 min
